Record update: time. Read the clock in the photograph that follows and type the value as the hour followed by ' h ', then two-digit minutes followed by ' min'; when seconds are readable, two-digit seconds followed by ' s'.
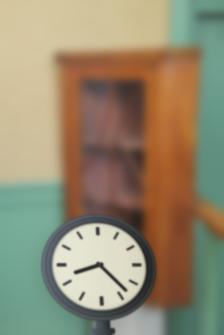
8 h 23 min
